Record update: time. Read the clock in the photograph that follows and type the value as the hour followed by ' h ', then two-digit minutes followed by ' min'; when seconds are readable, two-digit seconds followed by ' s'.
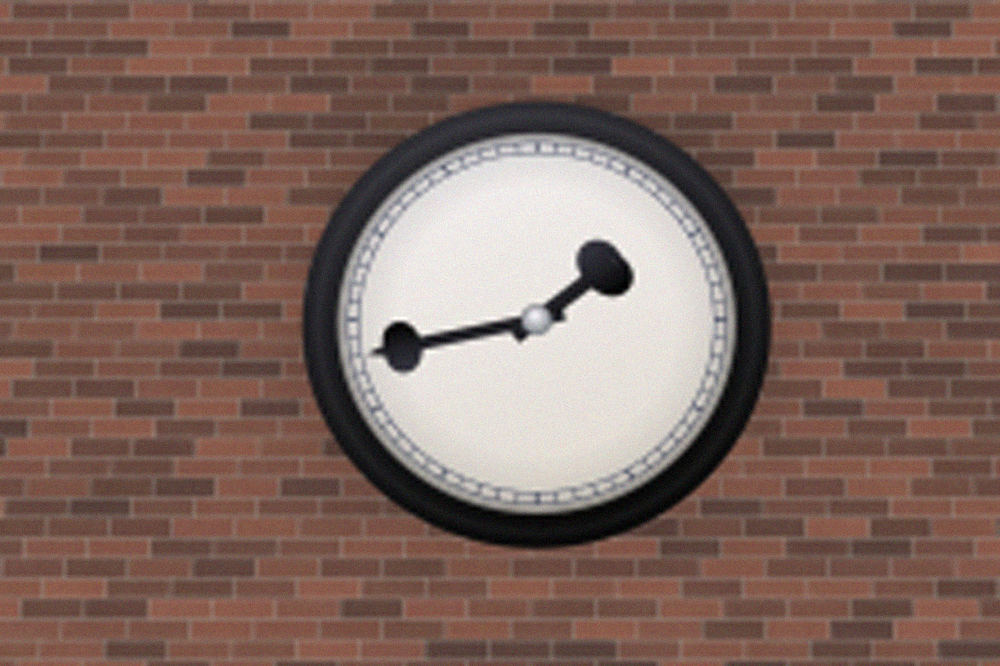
1 h 43 min
